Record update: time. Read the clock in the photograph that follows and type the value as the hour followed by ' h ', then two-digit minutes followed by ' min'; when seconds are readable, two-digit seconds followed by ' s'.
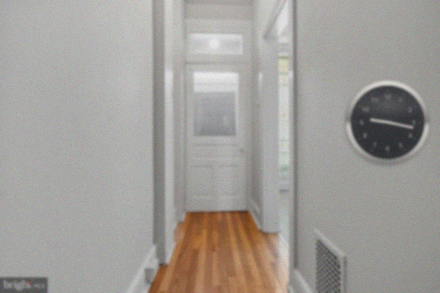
9 h 17 min
